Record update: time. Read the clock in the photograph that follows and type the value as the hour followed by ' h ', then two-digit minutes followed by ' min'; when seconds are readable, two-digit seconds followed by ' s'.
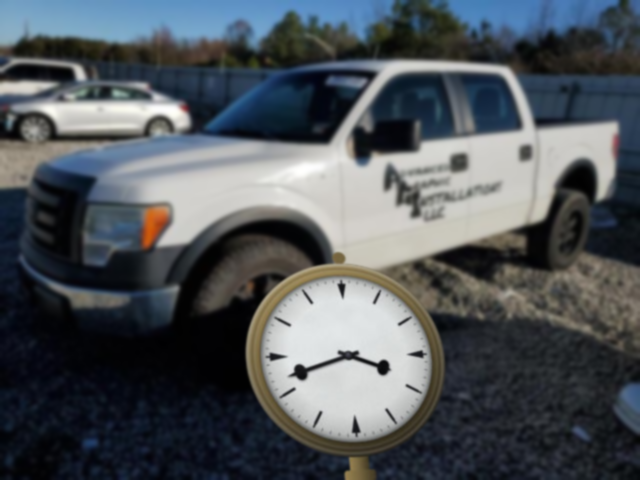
3 h 42 min
